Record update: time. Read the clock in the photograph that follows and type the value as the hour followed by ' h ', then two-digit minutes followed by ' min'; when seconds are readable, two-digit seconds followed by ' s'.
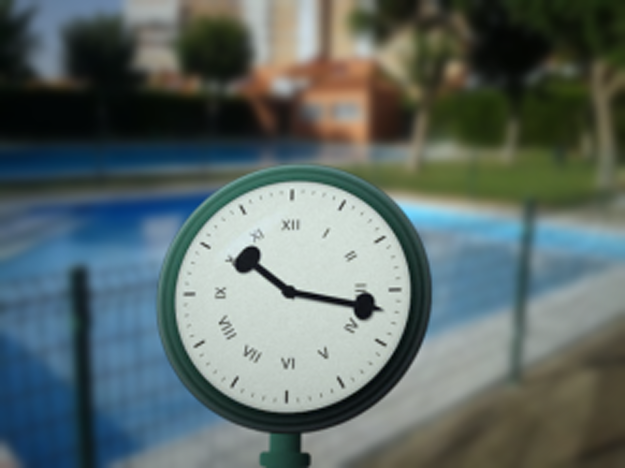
10 h 17 min
